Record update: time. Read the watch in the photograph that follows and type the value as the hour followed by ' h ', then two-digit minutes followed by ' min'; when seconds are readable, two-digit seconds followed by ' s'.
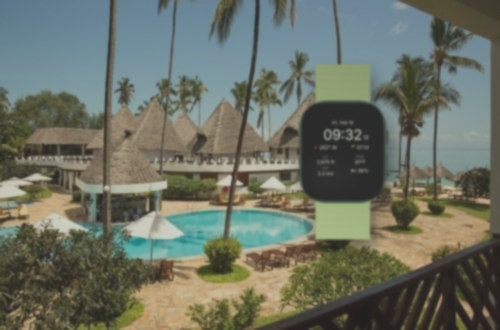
9 h 32 min
